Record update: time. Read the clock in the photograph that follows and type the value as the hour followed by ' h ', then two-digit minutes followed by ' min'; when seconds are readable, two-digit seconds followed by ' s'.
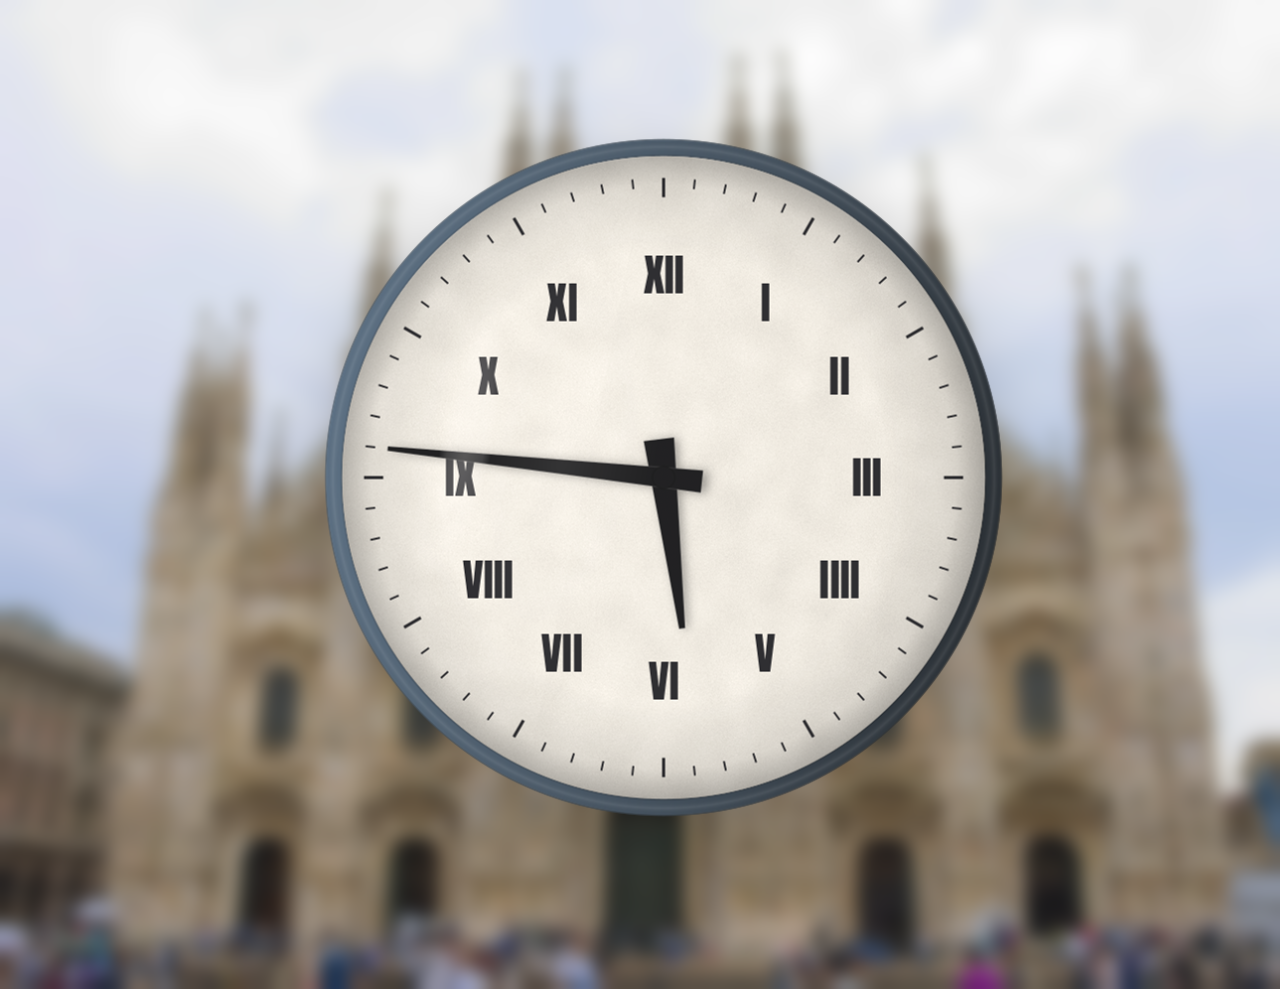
5 h 46 min
